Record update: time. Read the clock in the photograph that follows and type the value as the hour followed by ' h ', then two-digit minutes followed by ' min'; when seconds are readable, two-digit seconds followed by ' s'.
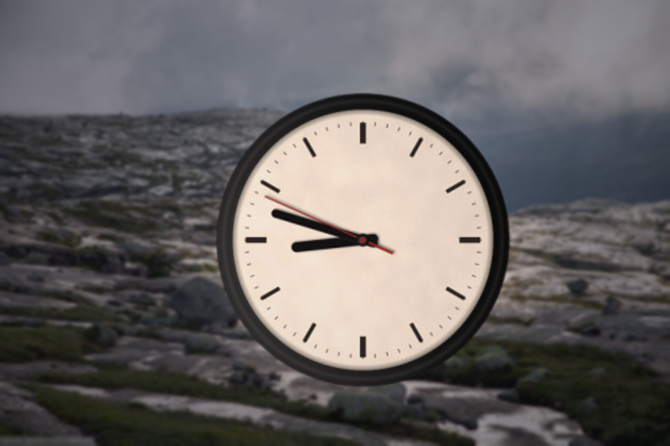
8 h 47 min 49 s
